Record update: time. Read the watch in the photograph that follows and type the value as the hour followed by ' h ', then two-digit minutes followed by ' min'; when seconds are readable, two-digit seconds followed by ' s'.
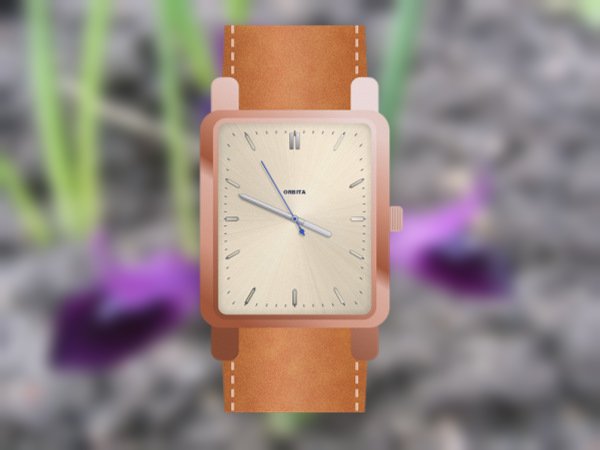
3 h 48 min 55 s
